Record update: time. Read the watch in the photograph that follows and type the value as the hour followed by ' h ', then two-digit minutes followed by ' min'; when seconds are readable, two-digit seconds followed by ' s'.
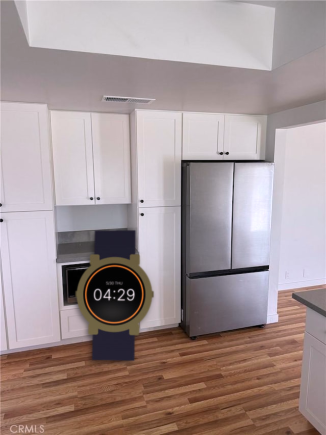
4 h 29 min
